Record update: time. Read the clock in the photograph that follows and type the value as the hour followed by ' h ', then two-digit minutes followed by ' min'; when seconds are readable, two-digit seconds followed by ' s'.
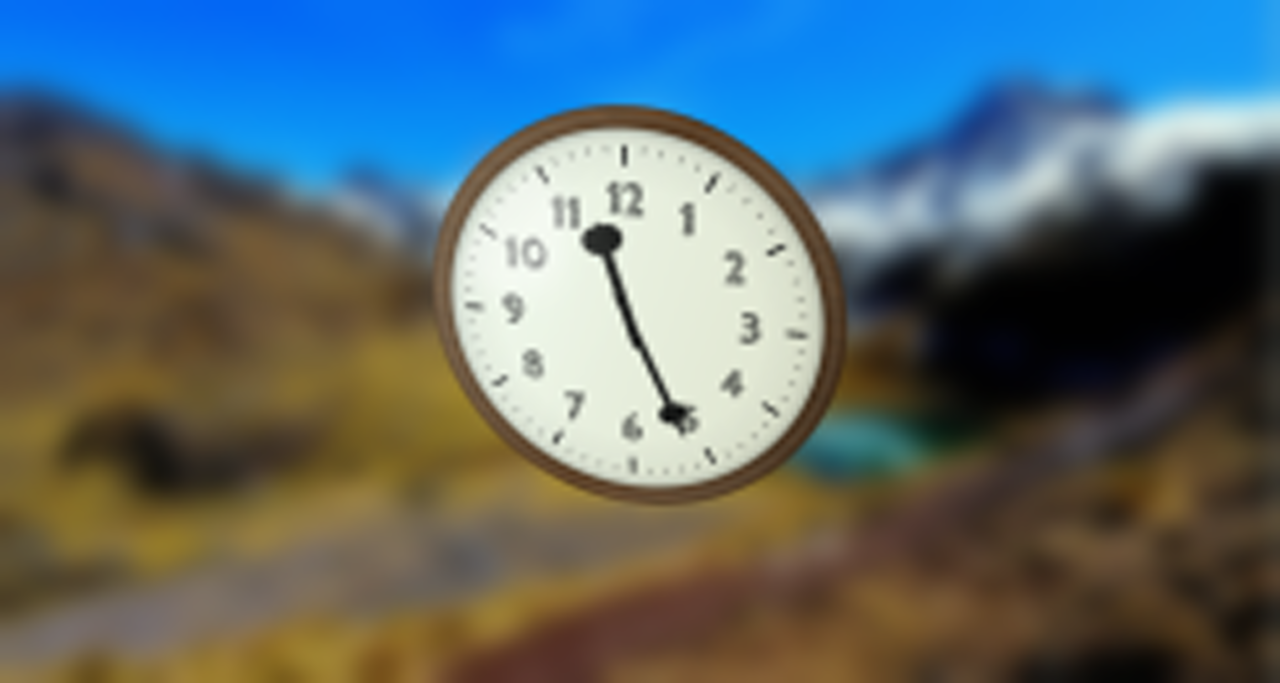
11 h 26 min
